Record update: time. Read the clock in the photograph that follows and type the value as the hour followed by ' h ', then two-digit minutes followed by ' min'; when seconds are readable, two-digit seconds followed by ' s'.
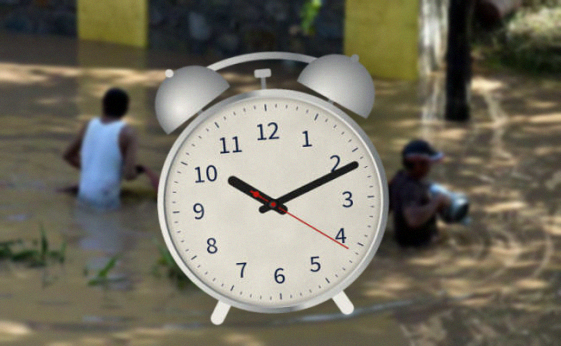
10 h 11 min 21 s
